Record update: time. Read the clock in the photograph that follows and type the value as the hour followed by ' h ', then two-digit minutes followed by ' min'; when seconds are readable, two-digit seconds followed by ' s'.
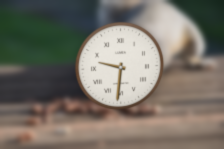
9 h 31 min
